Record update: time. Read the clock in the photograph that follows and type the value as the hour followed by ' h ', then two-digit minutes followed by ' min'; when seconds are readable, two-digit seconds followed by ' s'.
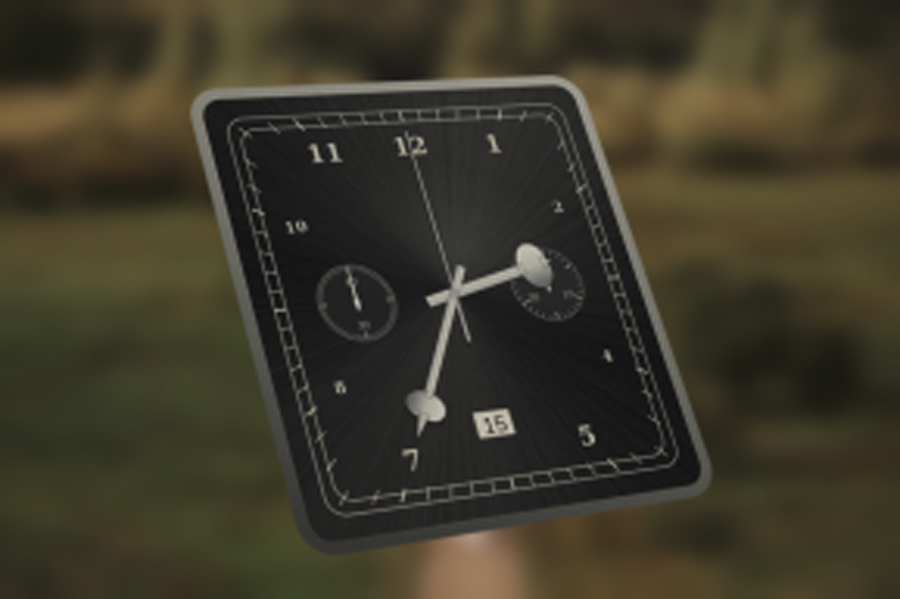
2 h 35 min
